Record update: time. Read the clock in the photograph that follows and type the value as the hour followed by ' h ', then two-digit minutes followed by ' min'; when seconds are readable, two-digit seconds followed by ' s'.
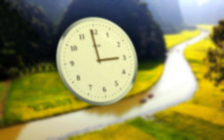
2 h 59 min
